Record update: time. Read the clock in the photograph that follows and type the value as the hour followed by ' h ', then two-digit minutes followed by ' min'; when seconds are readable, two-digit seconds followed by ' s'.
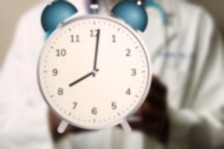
8 h 01 min
